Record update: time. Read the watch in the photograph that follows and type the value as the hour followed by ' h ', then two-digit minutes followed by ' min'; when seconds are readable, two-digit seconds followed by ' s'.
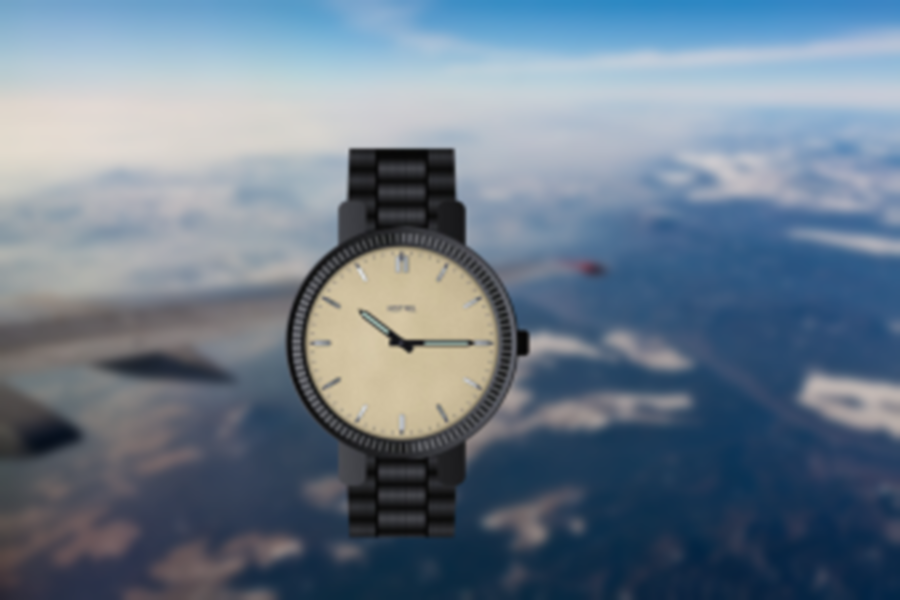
10 h 15 min
